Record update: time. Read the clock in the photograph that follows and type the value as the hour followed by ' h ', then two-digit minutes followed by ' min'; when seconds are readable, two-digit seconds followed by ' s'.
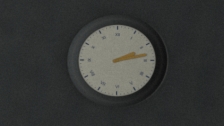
2 h 13 min
